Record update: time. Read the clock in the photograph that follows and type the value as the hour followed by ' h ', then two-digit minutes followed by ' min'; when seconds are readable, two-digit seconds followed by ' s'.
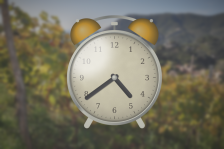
4 h 39 min
